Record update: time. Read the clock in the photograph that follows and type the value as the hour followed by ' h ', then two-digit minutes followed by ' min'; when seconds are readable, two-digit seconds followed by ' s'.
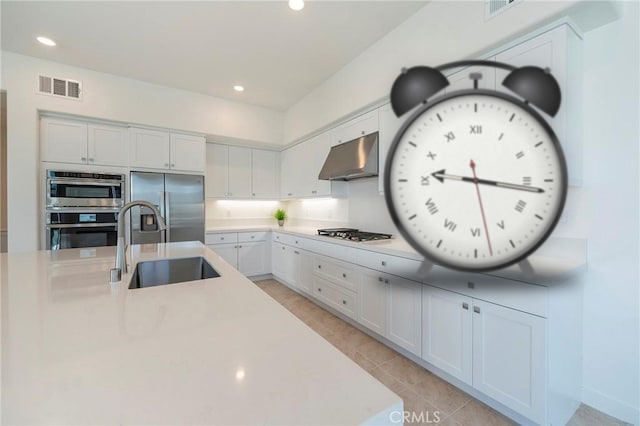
9 h 16 min 28 s
